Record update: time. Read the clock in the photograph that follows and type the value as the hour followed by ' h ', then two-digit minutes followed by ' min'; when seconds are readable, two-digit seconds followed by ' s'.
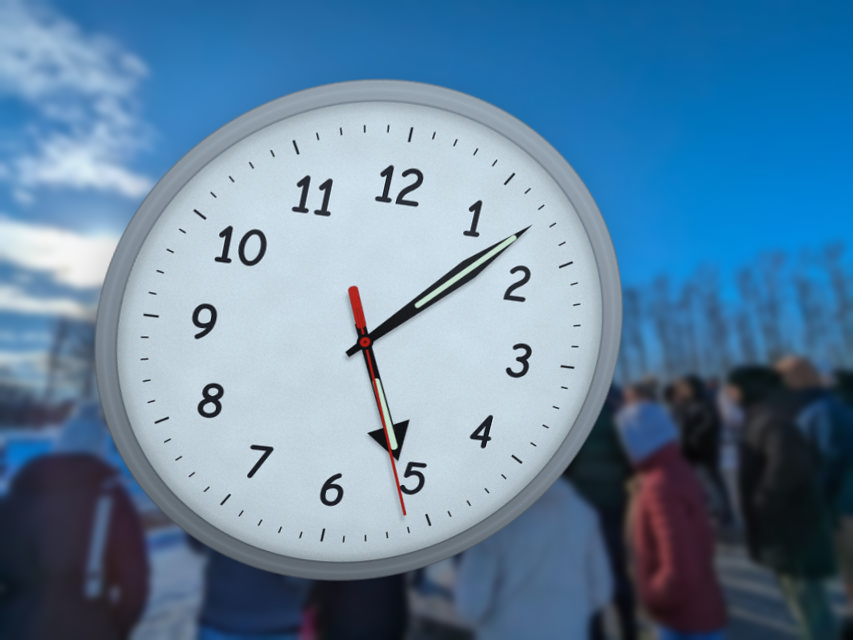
5 h 07 min 26 s
